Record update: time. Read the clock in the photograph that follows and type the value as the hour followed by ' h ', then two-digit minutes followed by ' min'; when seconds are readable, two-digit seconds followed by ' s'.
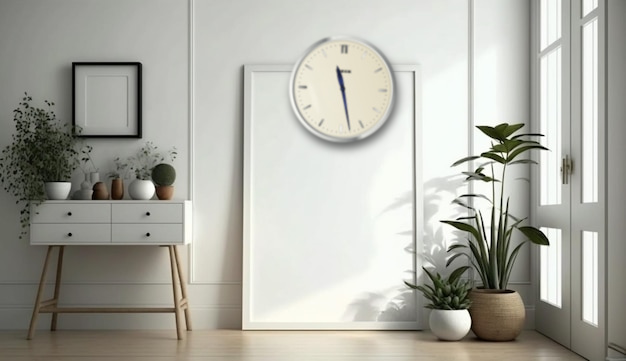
11 h 28 min
